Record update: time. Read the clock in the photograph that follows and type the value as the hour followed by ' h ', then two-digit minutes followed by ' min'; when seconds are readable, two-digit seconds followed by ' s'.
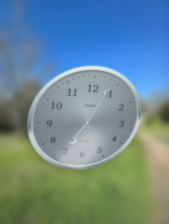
7 h 04 min
